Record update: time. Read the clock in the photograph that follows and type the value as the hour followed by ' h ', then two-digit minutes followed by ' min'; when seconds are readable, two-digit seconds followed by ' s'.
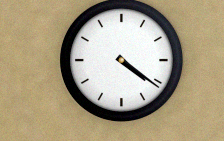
4 h 21 min
